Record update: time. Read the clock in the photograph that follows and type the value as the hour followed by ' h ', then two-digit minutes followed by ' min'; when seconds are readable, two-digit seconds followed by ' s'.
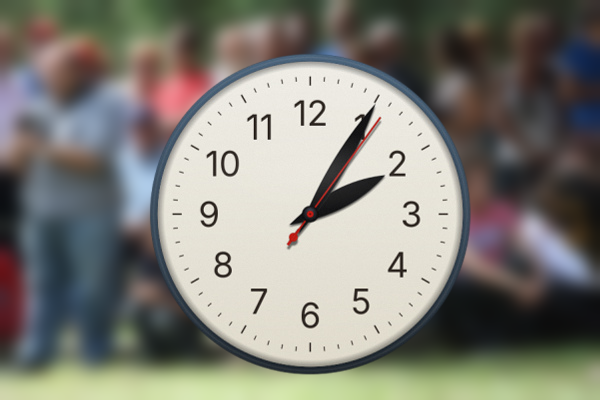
2 h 05 min 06 s
